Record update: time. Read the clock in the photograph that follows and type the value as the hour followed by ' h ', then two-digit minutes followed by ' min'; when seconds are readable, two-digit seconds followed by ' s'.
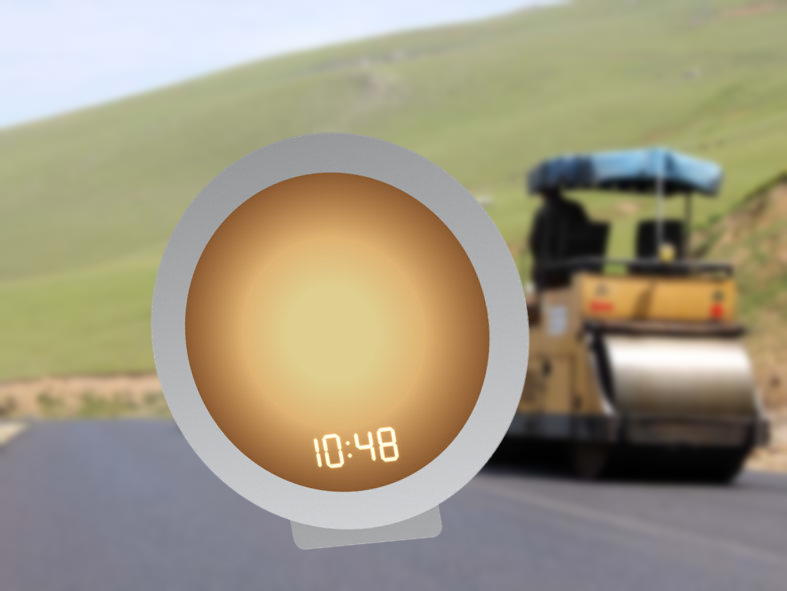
10 h 48 min
